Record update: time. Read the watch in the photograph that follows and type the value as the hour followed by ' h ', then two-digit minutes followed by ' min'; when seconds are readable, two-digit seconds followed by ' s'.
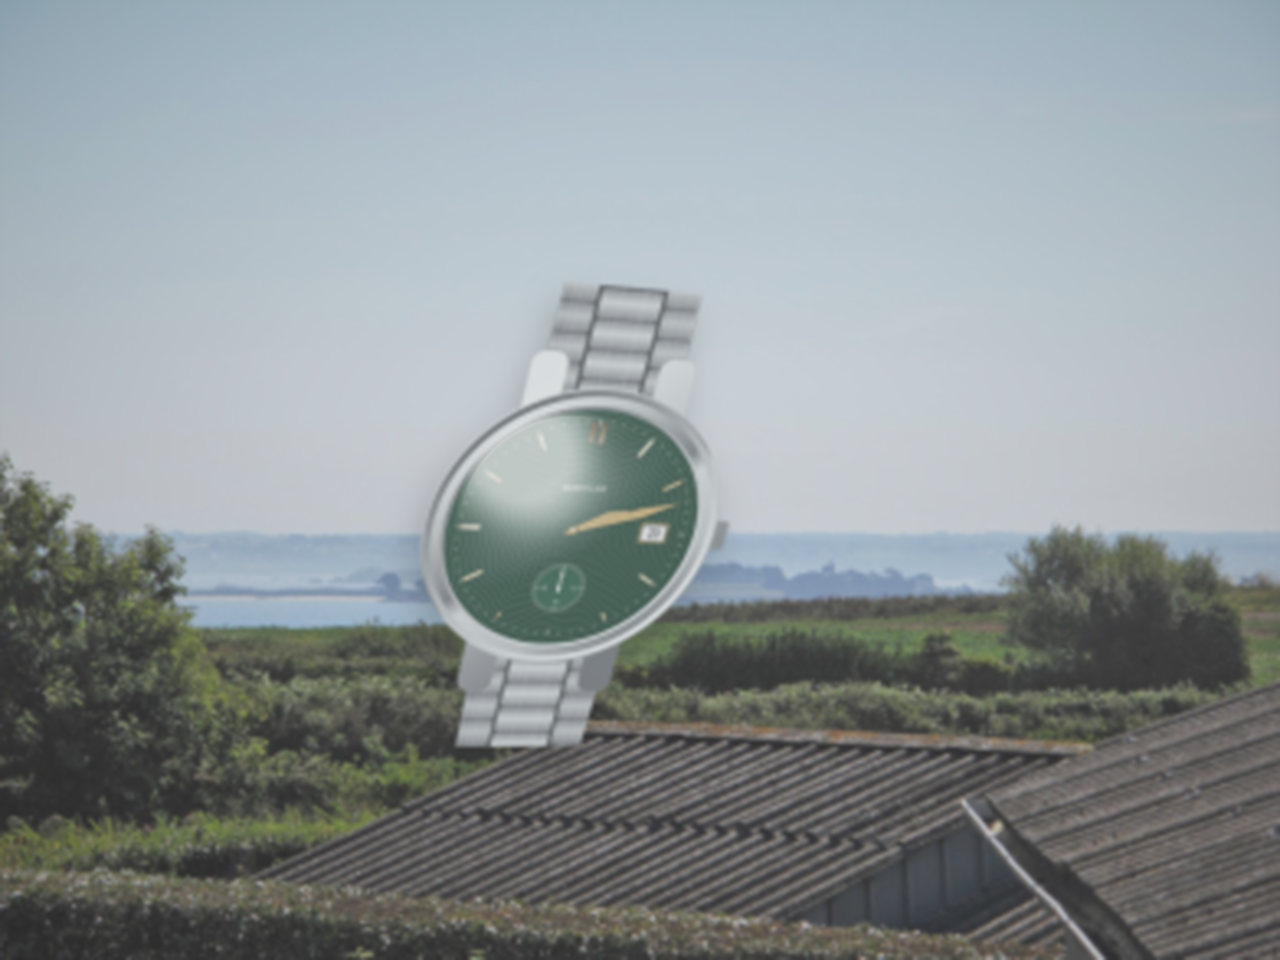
2 h 12 min
